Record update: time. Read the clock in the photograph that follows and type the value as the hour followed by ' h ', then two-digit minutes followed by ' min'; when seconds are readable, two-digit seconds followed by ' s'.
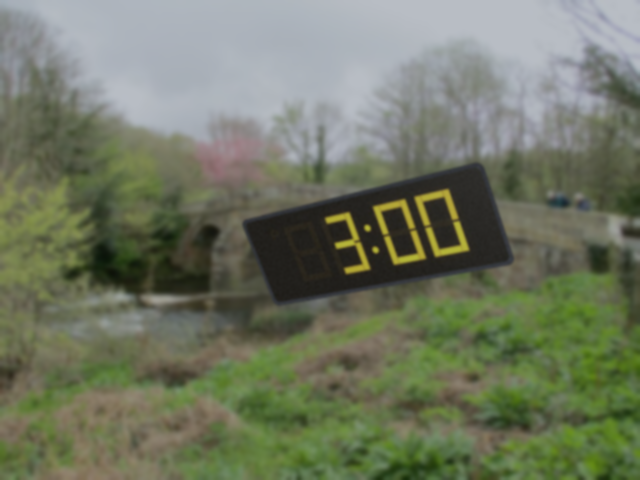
3 h 00 min
